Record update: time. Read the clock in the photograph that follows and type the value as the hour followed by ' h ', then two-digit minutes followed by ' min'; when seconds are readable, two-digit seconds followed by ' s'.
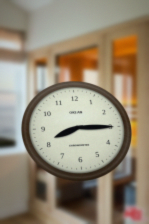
8 h 15 min
